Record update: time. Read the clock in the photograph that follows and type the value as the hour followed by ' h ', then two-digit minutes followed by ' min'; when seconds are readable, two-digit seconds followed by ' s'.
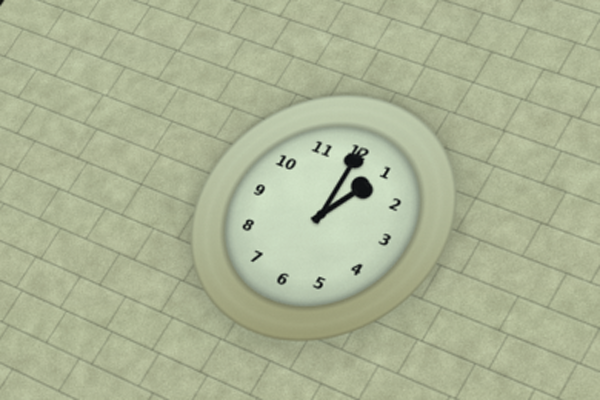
1 h 00 min
